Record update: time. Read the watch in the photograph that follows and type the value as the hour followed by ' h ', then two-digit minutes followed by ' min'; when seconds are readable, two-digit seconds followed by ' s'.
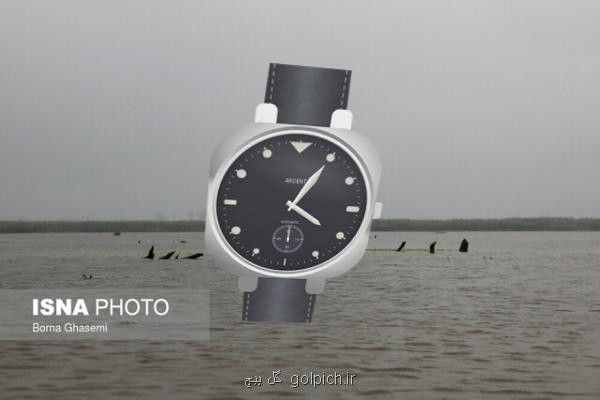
4 h 05 min
